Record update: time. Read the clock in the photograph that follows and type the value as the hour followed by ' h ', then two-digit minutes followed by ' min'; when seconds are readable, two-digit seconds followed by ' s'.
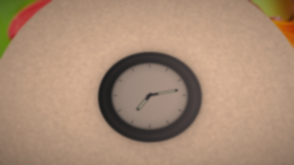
7 h 13 min
